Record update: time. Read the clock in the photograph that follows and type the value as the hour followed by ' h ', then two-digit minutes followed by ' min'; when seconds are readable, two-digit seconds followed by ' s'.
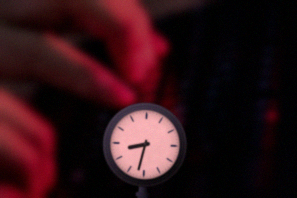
8 h 32 min
